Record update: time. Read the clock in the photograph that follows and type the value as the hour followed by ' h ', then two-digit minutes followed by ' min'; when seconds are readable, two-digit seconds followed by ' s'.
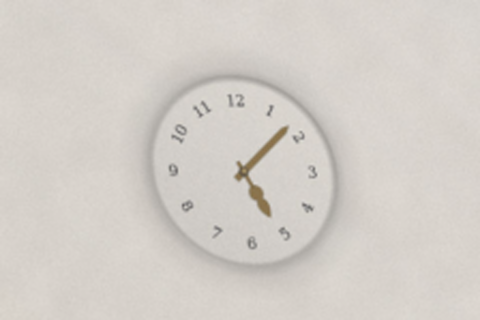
5 h 08 min
